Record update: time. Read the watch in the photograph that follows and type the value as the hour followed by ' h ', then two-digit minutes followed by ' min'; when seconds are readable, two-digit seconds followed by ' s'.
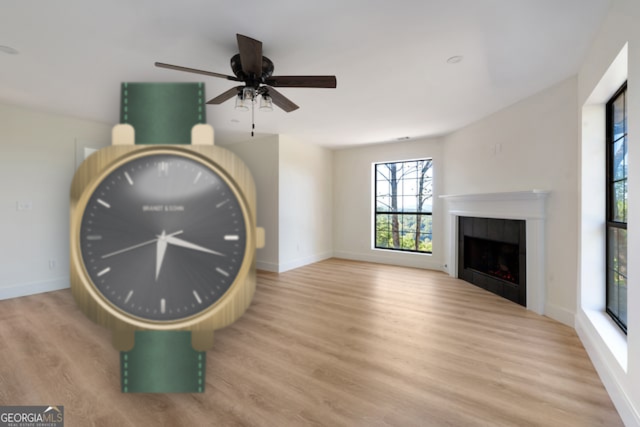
6 h 17 min 42 s
